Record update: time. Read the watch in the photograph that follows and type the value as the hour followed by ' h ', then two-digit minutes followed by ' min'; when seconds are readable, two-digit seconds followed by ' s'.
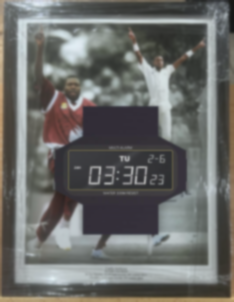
3 h 30 min
